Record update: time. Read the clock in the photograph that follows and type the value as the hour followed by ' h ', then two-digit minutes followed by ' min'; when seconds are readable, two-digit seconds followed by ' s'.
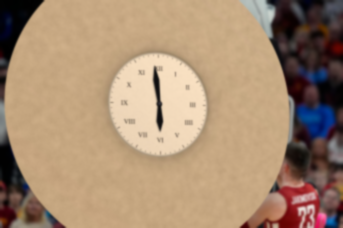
5 h 59 min
